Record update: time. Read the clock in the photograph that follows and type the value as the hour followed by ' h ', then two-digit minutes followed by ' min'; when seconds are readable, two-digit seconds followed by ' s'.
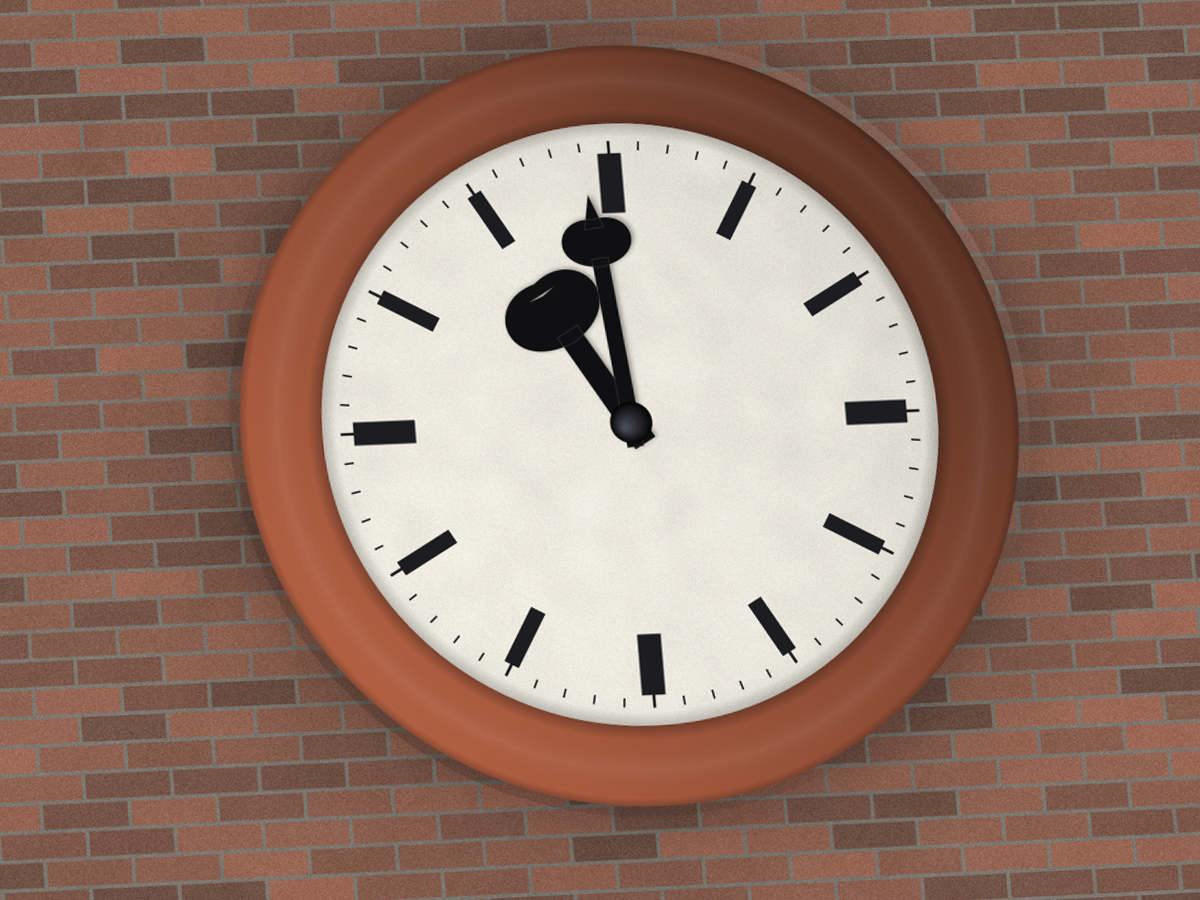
10 h 59 min
